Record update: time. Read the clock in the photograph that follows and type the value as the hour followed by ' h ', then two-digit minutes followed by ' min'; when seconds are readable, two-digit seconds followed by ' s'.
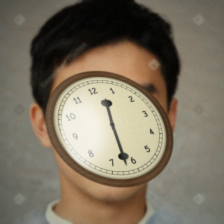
12 h 32 min
